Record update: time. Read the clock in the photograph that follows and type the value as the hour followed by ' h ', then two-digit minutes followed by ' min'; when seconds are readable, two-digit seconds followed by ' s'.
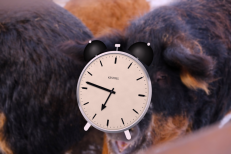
6 h 47 min
